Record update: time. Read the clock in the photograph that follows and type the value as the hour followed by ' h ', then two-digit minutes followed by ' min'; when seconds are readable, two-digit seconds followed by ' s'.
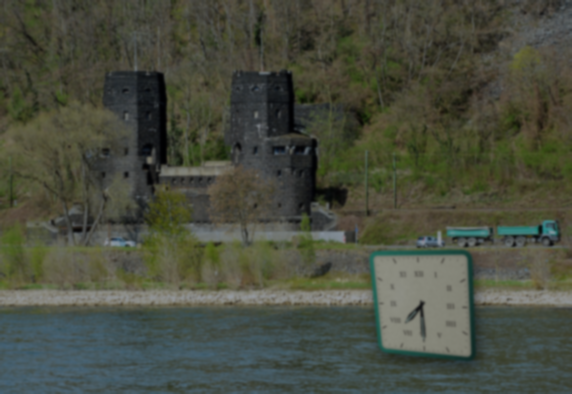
7 h 30 min
